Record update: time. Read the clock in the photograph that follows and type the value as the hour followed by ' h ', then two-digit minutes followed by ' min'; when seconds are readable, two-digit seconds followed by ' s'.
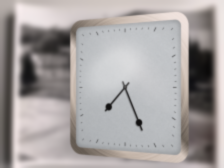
7 h 26 min
